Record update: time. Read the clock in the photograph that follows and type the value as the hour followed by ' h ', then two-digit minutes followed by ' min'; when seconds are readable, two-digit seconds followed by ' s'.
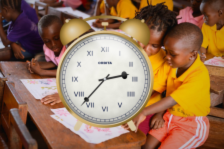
2 h 37 min
